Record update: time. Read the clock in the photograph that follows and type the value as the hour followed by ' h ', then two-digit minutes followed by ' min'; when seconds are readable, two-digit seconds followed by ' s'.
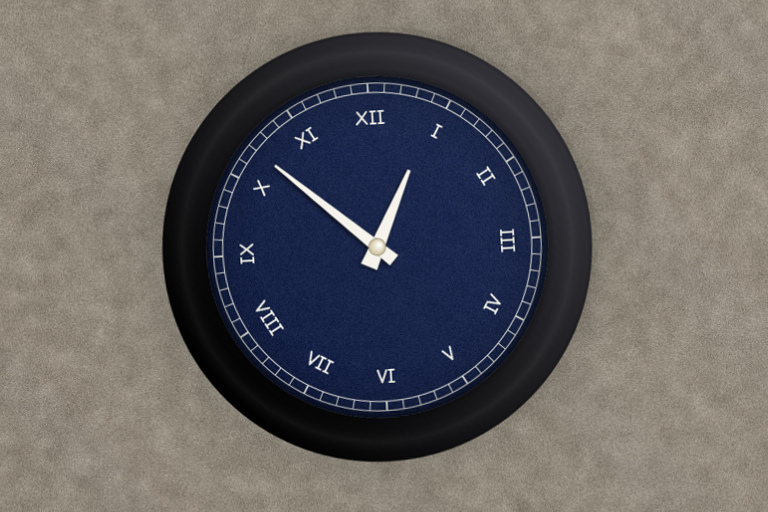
12 h 52 min
